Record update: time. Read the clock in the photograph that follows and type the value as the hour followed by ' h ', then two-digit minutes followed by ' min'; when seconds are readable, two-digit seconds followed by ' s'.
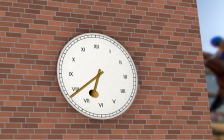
6 h 39 min
